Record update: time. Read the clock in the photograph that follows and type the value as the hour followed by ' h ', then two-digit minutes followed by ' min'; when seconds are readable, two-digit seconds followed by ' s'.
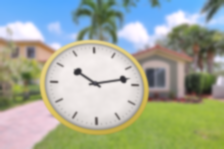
10 h 13 min
